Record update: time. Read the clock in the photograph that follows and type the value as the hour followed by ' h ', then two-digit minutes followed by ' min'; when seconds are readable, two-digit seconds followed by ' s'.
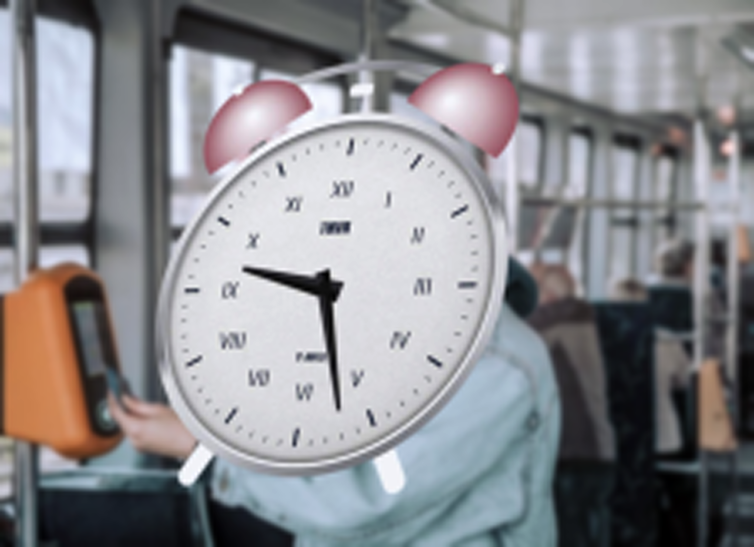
9 h 27 min
